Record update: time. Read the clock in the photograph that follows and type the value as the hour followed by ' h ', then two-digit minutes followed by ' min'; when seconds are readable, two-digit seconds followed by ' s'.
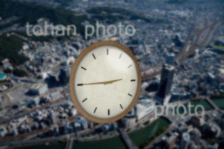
2 h 45 min
